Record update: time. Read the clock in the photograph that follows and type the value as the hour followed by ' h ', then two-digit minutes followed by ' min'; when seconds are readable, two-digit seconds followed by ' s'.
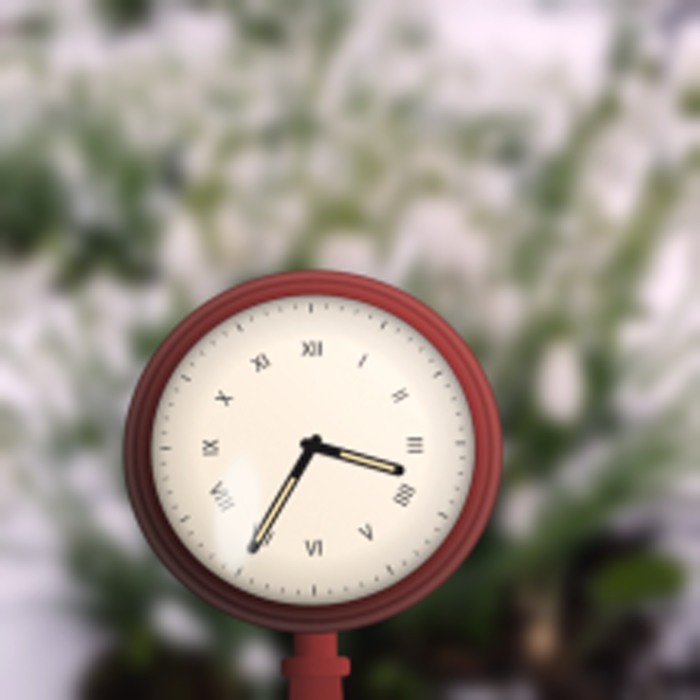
3 h 35 min
